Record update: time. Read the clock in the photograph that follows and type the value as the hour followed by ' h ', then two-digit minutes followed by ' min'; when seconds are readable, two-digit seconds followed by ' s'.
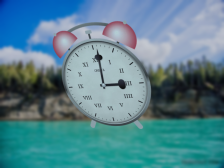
3 h 01 min
